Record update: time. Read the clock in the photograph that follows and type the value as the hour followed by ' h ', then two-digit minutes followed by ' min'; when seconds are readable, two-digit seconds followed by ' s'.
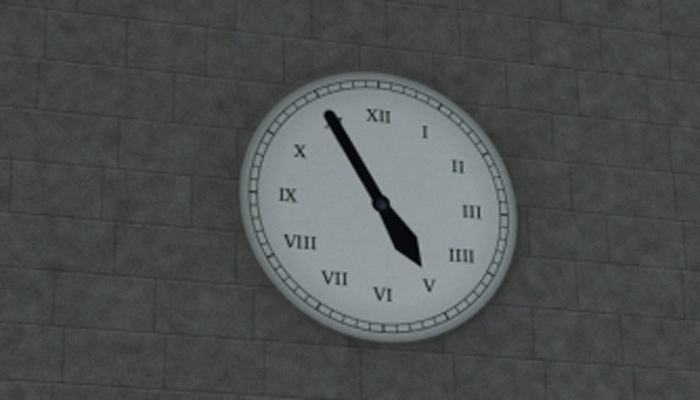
4 h 55 min
